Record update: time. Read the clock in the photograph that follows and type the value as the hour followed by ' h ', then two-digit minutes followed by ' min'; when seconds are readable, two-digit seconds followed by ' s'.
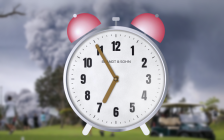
6 h 55 min
